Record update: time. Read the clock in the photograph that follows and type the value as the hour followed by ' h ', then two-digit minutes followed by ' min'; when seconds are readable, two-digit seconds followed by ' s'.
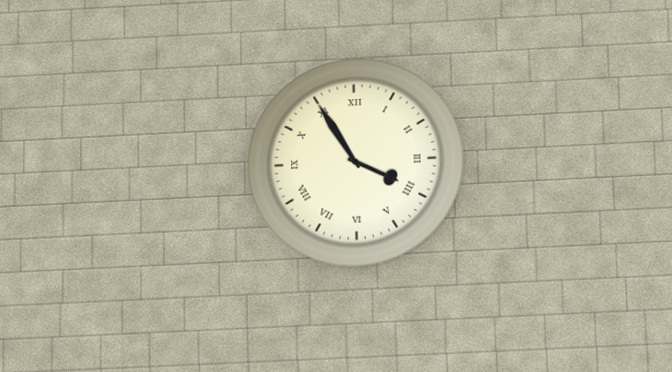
3 h 55 min
